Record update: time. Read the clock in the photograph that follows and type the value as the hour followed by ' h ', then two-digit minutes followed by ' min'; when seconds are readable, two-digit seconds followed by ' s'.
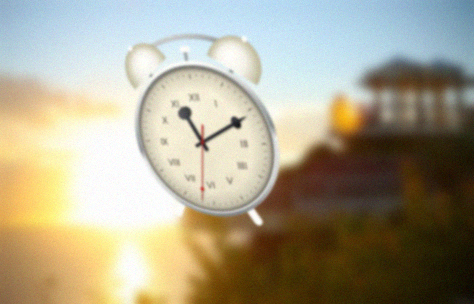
11 h 10 min 32 s
